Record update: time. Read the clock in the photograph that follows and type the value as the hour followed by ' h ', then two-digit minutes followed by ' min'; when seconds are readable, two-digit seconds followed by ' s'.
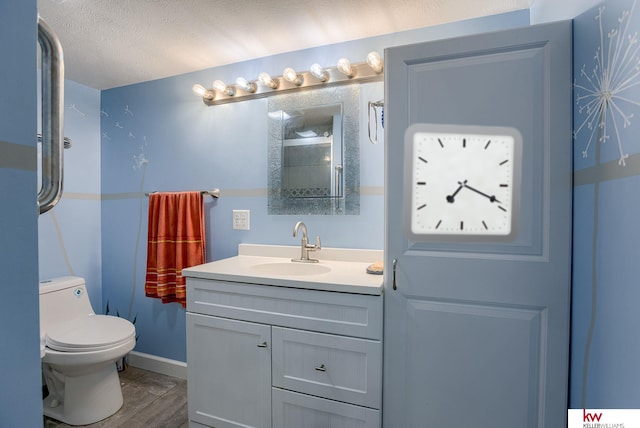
7 h 19 min
